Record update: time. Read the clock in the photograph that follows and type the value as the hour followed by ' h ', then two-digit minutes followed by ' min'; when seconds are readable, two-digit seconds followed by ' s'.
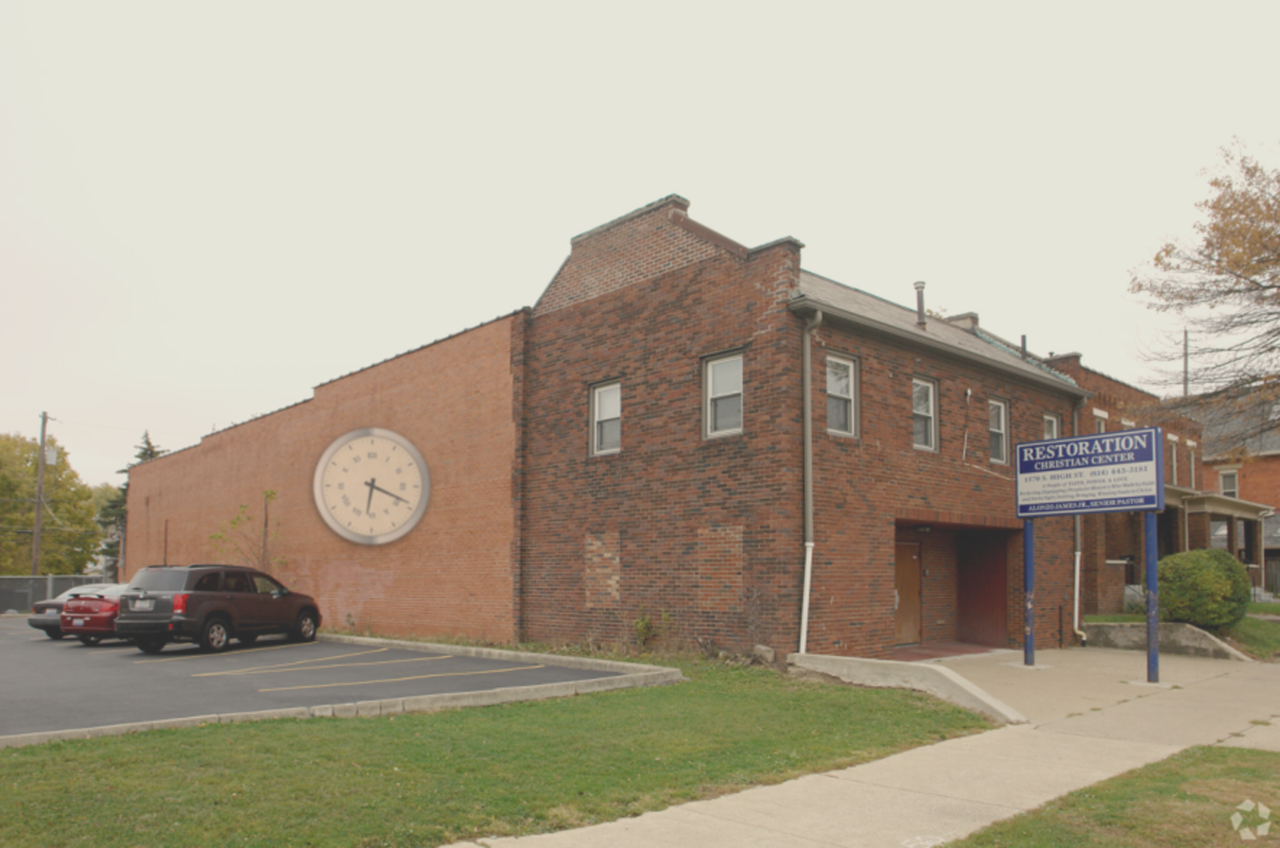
6 h 19 min
